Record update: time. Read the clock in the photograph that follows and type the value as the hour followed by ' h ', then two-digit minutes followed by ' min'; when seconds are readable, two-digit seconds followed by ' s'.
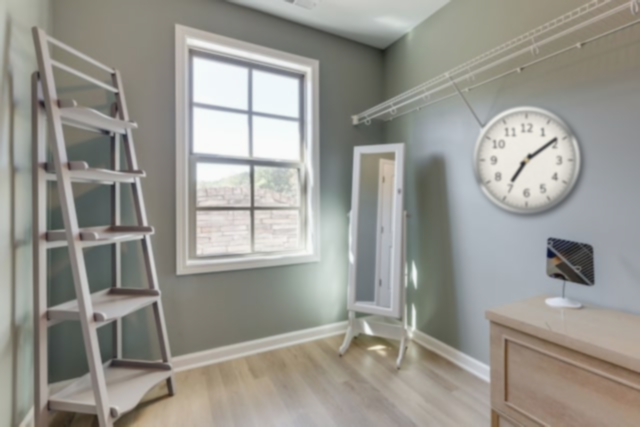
7 h 09 min
